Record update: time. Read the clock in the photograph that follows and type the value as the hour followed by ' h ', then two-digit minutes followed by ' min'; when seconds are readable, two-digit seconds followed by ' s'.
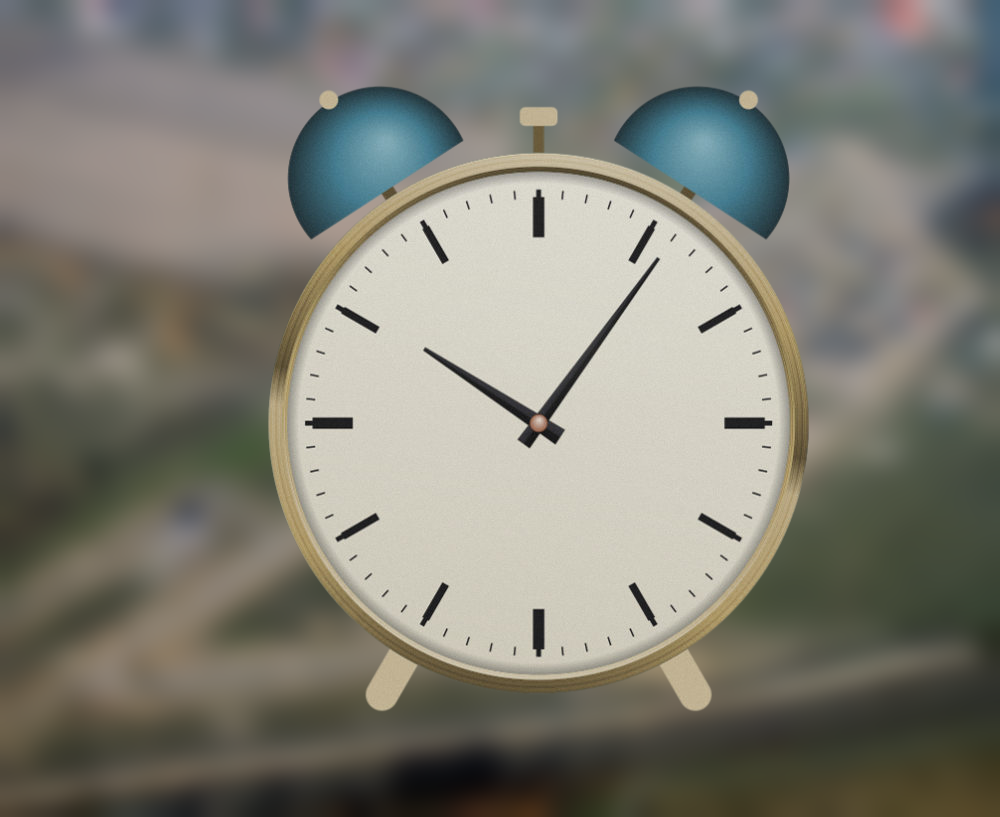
10 h 06 min
